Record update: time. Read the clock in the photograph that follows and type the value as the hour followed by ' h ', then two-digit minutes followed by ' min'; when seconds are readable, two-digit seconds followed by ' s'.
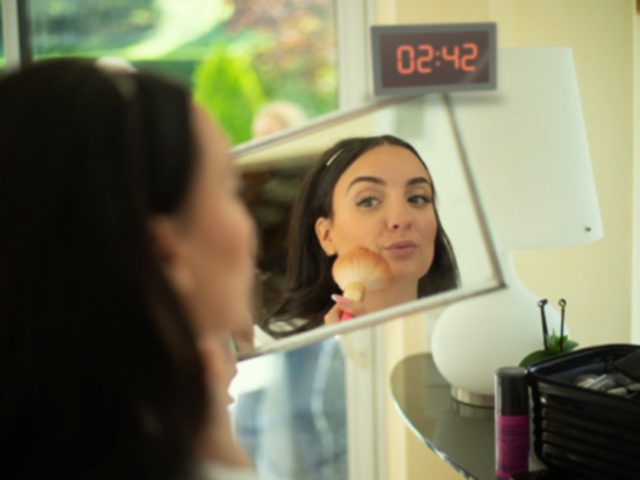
2 h 42 min
